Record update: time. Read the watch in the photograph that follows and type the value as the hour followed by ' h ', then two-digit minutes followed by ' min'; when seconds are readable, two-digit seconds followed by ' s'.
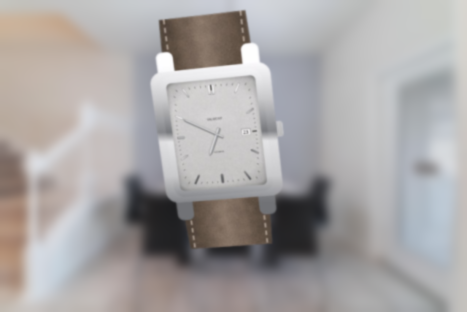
6 h 50 min
